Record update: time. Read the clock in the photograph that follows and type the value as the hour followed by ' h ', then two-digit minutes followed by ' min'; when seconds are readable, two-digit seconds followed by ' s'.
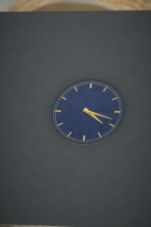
4 h 18 min
